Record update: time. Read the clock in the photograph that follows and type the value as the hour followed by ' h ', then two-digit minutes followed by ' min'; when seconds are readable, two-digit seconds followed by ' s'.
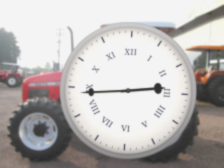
2 h 44 min
